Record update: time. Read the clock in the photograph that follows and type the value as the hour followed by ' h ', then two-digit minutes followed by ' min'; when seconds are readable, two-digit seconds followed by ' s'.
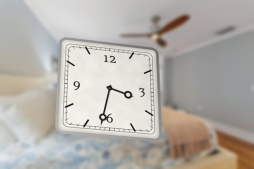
3 h 32 min
